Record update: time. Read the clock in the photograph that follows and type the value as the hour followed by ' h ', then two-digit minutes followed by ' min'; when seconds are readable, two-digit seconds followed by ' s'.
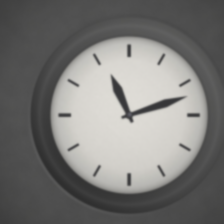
11 h 12 min
